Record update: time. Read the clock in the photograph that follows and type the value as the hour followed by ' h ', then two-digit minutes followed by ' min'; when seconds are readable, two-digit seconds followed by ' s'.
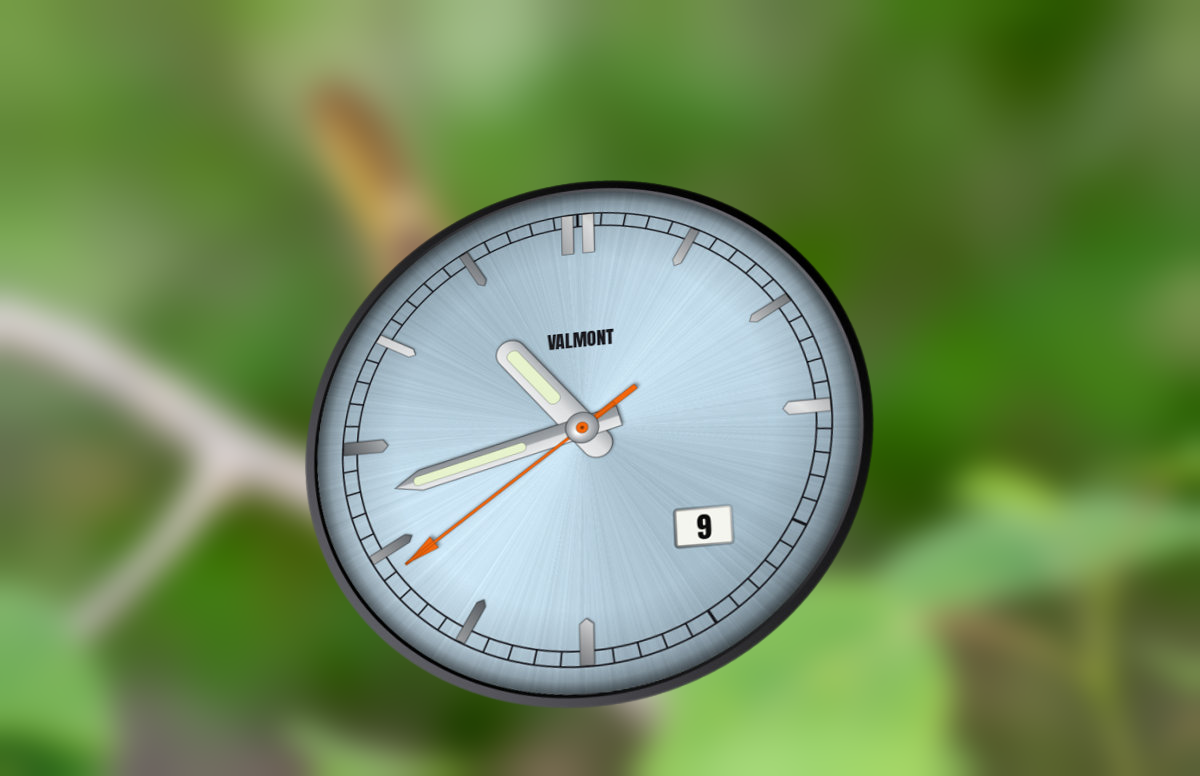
10 h 42 min 39 s
